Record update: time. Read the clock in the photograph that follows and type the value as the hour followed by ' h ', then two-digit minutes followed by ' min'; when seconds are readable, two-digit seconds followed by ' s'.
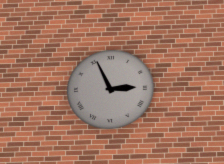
2 h 56 min
